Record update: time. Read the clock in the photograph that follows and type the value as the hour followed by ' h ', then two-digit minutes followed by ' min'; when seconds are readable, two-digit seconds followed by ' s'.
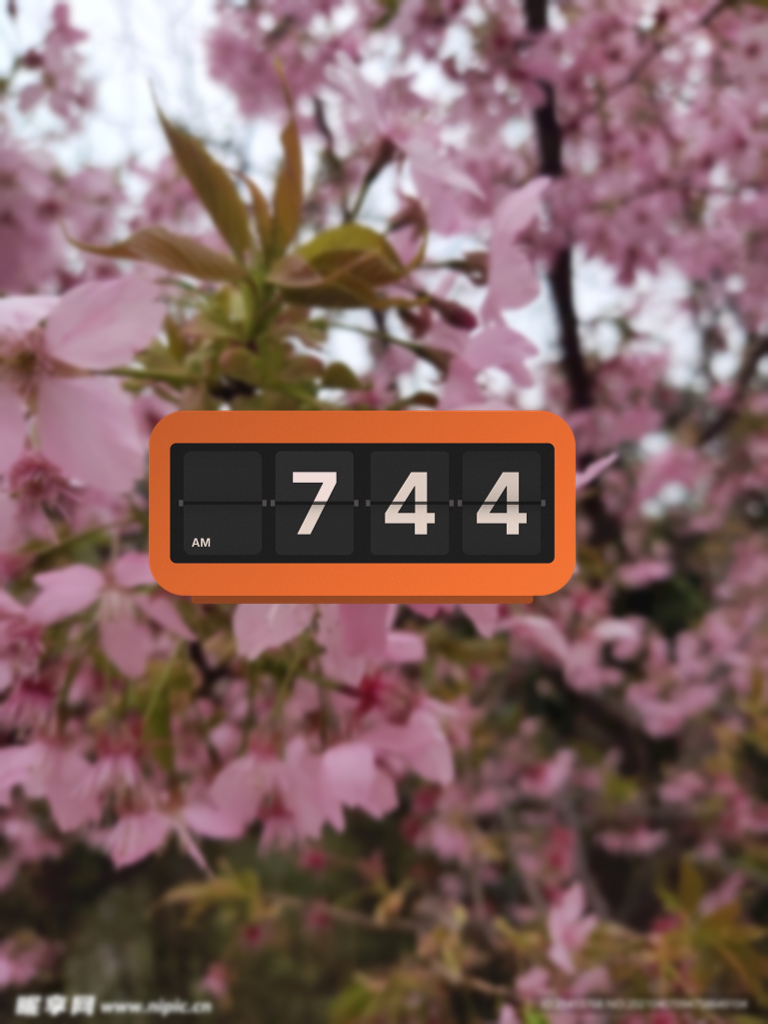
7 h 44 min
